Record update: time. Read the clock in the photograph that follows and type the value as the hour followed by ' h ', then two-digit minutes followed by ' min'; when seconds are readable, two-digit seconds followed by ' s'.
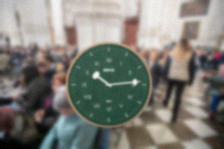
10 h 14 min
